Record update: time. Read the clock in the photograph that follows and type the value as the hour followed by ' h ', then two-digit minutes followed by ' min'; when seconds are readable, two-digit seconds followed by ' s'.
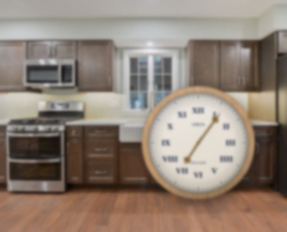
7 h 06 min
